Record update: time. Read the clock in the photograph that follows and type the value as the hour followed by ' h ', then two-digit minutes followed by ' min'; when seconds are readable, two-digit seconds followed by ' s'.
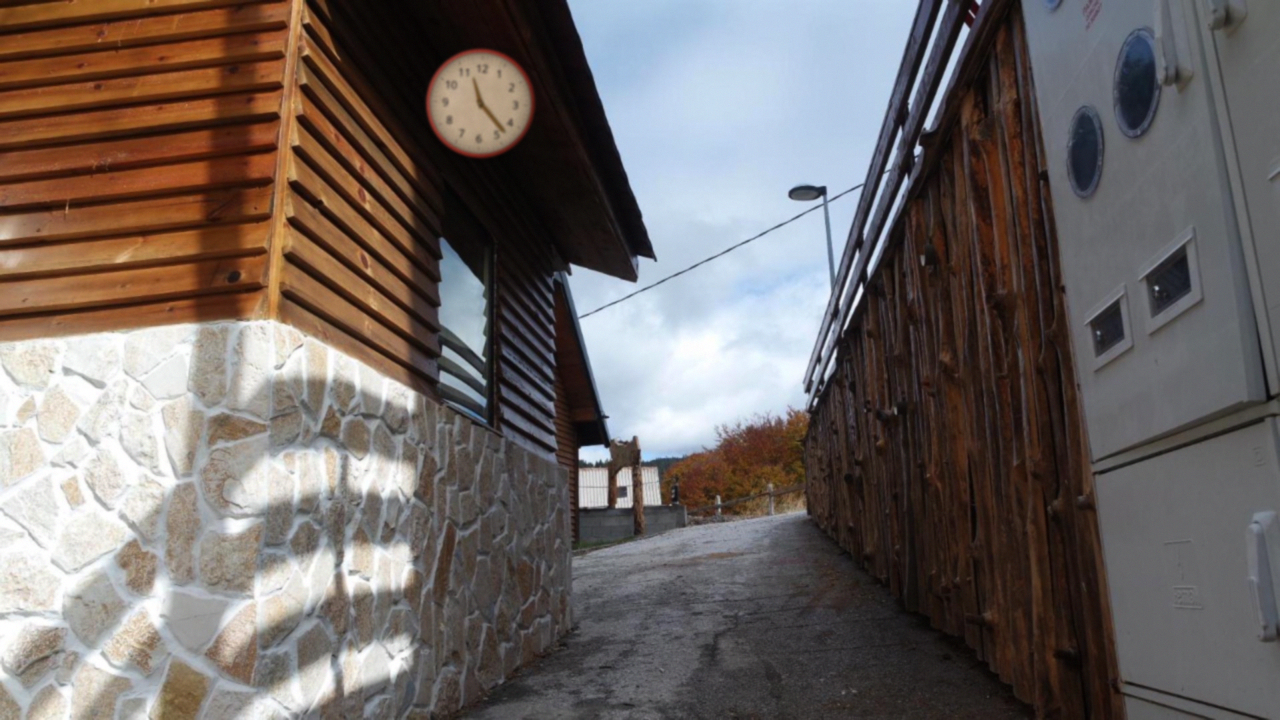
11 h 23 min
